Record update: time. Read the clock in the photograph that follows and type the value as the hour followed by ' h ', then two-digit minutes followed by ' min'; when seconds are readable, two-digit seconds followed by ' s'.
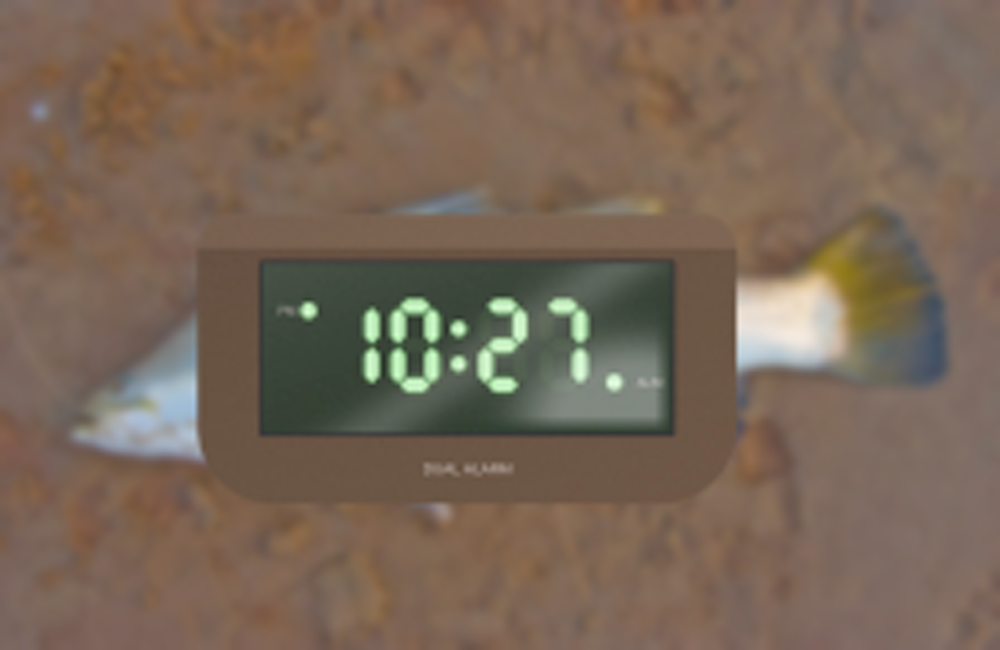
10 h 27 min
